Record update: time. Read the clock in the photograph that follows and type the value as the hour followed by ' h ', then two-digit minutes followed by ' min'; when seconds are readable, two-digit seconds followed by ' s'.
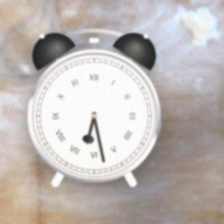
6 h 28 min
